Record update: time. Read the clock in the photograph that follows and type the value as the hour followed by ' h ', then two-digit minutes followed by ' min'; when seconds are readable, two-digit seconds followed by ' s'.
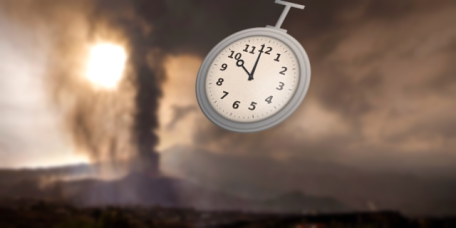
9 h 59 min
